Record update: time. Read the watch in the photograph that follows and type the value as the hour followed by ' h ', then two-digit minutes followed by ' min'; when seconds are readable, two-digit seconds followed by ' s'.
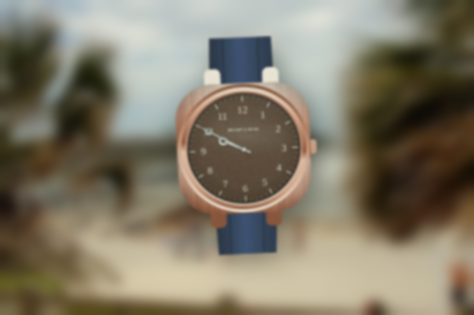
9 h 50 min
